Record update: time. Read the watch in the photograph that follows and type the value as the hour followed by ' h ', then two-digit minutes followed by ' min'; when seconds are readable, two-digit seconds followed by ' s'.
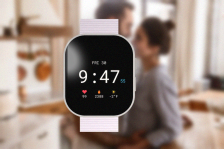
9 h 47 min
